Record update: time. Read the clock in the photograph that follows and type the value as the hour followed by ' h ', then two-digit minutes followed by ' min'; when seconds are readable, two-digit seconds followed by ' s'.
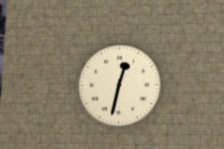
12 h 32 min
